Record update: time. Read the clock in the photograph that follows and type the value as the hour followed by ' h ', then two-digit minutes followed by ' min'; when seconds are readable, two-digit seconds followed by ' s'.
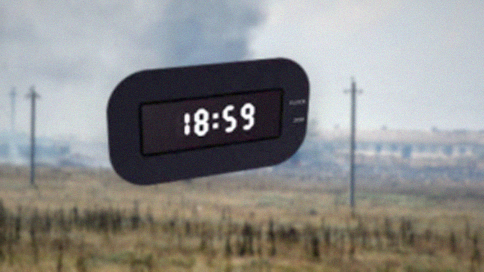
18 h 59 min
